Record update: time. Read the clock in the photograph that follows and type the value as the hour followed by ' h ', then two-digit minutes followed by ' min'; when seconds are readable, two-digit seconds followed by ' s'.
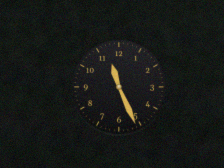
11 h 26 min
